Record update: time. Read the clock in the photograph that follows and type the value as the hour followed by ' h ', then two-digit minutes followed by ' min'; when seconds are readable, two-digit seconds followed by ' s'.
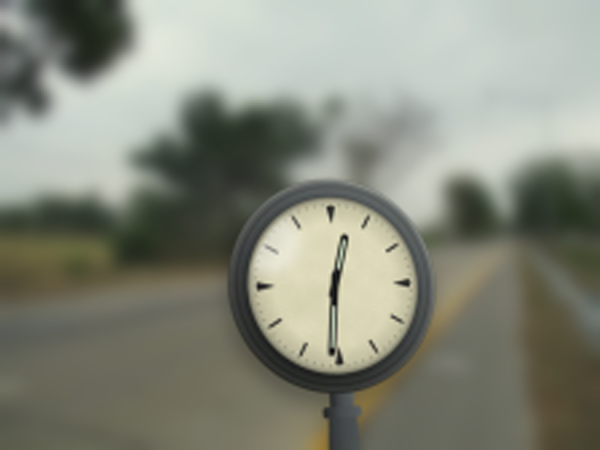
12 h 31 min
